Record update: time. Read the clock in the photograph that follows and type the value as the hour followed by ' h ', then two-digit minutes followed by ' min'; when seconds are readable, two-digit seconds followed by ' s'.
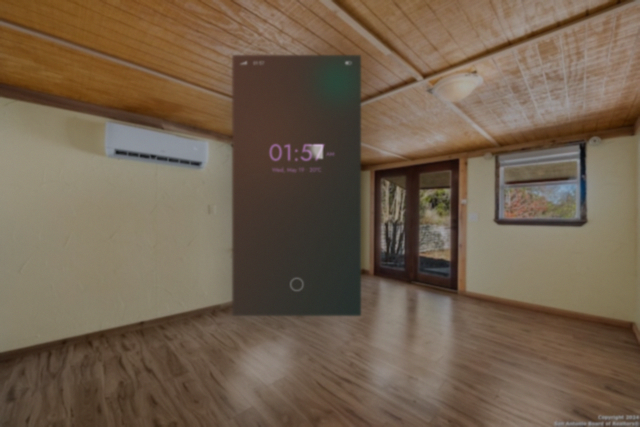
1 h 57 min
